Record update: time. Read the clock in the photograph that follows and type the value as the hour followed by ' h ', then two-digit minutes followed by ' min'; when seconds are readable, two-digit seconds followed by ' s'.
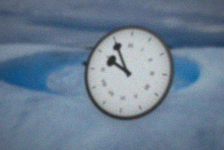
9 h 55 min
